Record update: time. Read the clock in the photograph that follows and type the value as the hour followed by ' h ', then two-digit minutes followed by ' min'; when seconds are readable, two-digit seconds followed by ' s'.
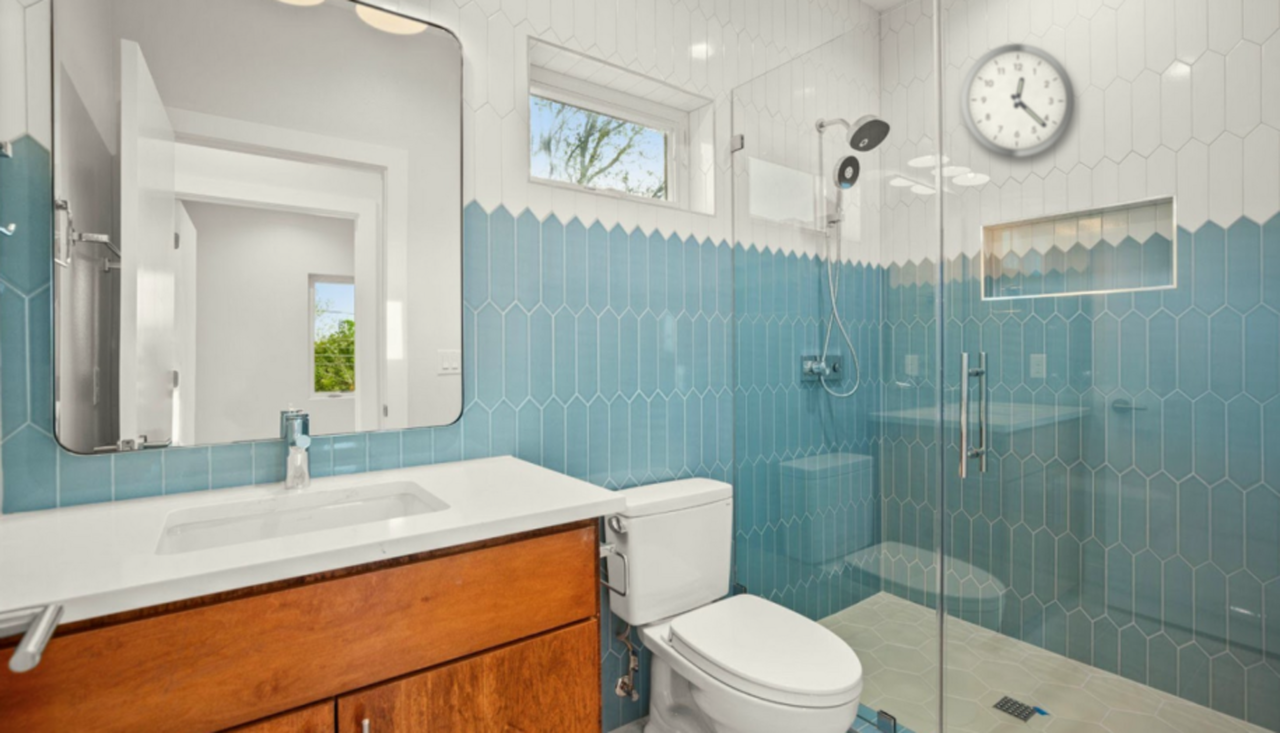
12 h 22 min
